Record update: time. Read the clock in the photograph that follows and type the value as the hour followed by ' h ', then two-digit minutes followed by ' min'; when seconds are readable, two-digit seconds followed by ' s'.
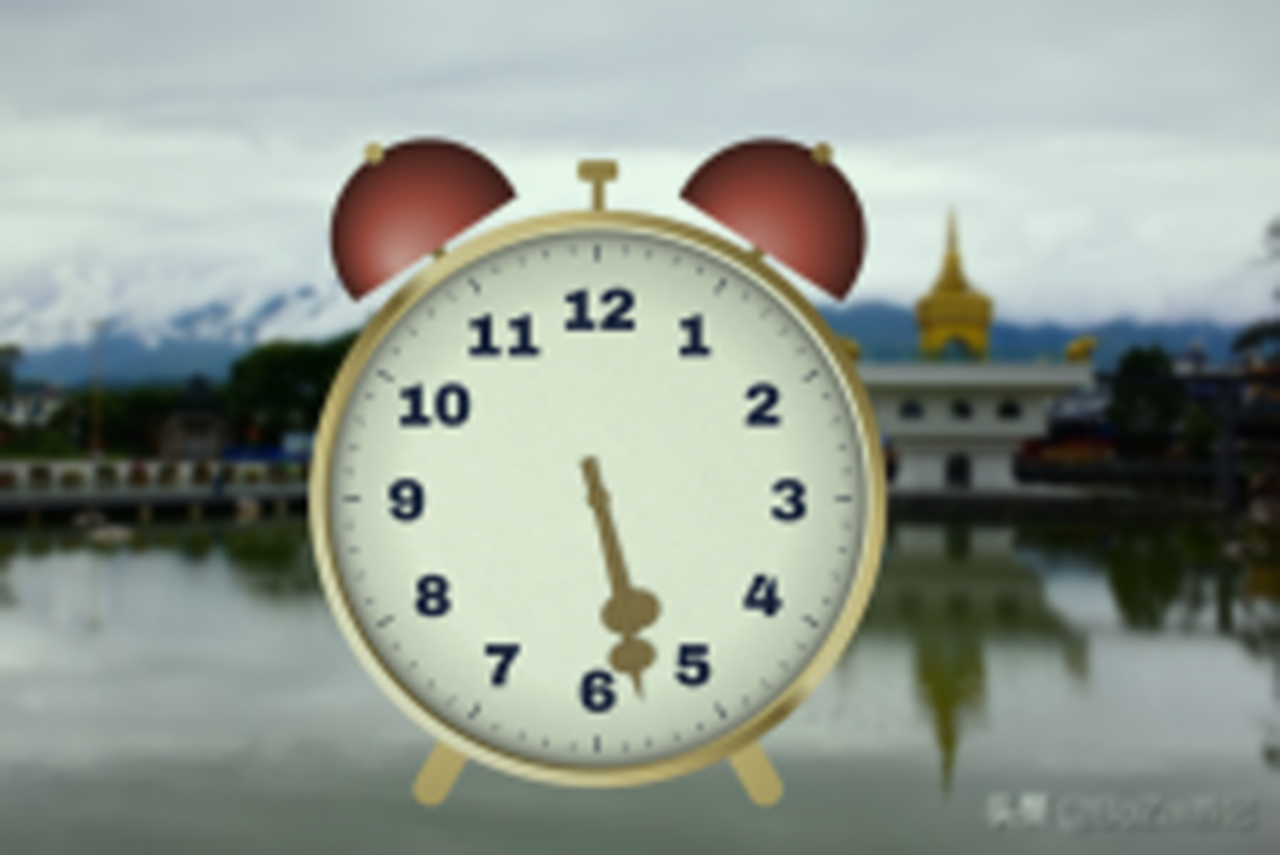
5 h 28 min
